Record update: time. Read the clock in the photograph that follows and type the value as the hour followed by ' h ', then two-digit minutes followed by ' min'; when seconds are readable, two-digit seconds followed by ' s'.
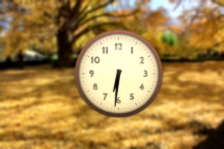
6 h 31 min
